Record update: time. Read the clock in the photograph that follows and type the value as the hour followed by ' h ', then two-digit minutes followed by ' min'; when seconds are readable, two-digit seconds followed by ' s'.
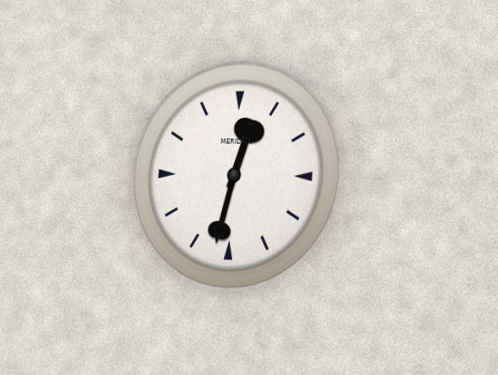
12 h 32 min
